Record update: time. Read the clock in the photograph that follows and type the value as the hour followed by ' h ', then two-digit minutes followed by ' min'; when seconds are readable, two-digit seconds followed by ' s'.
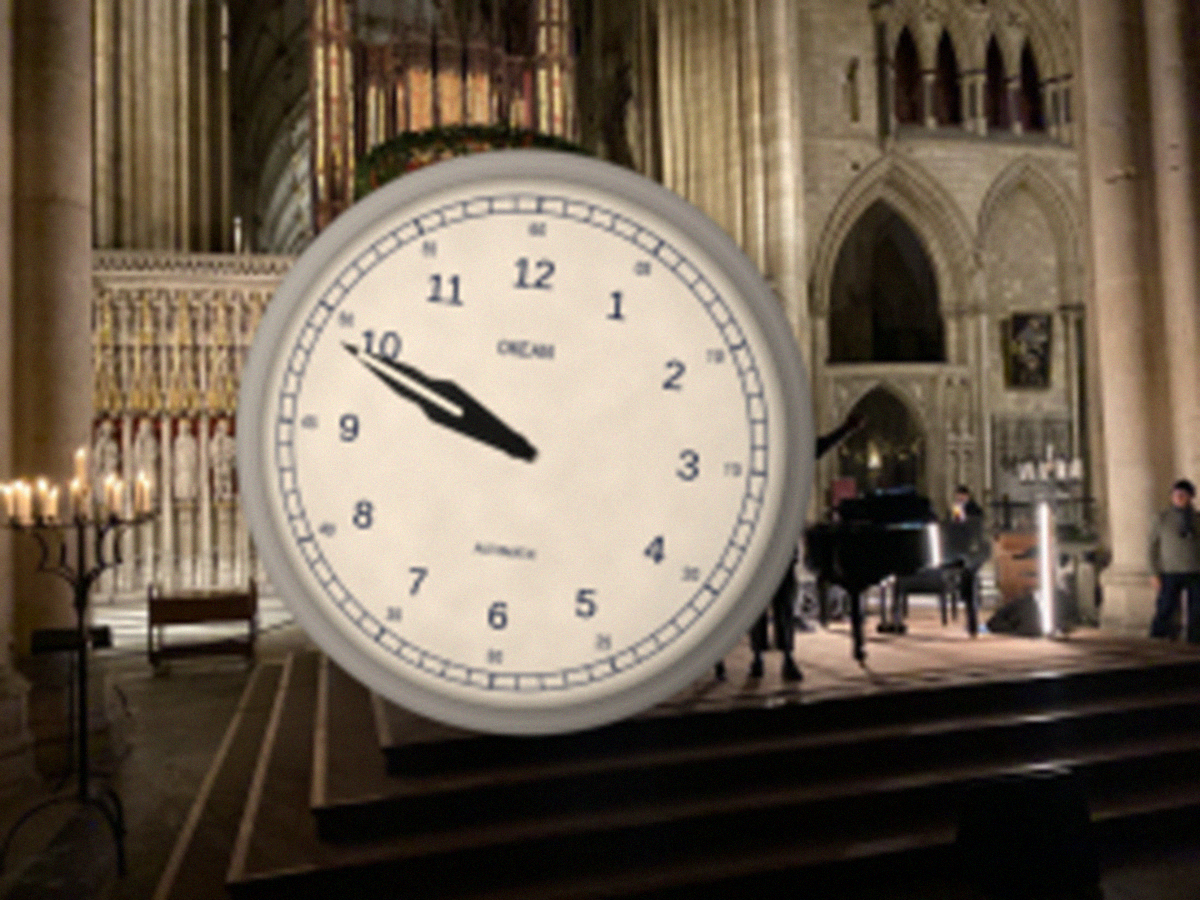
9 h 49 min
